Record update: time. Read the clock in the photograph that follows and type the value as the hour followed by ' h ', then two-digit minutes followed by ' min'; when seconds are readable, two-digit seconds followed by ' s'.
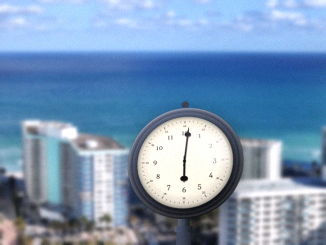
6 h 01 min
